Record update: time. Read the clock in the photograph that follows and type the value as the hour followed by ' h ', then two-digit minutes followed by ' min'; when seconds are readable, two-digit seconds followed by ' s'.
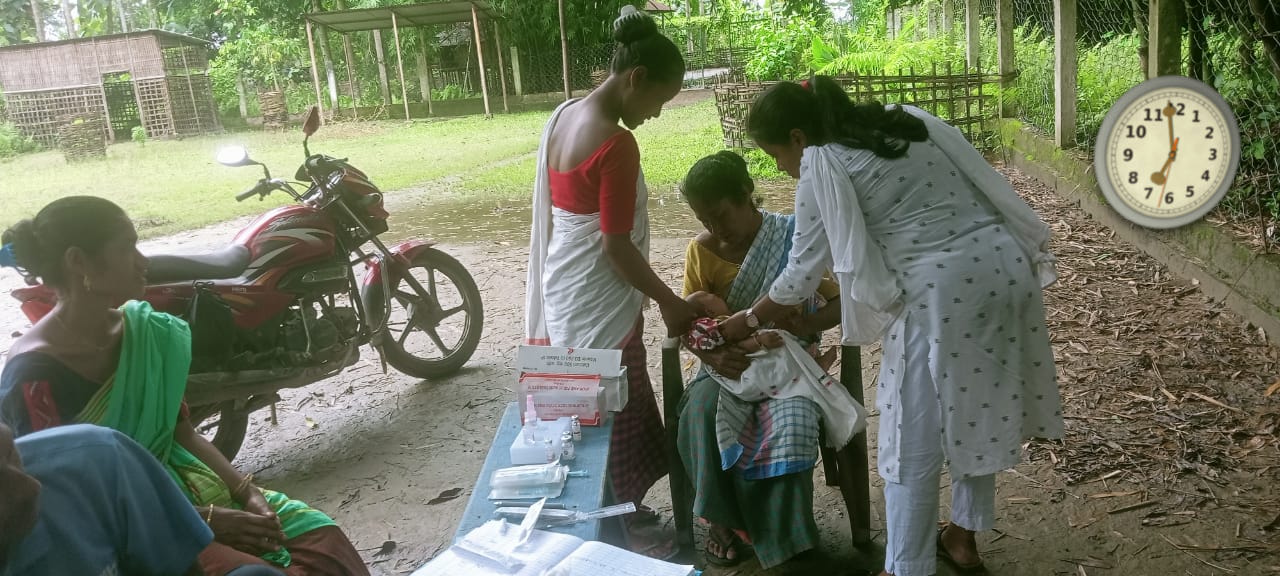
6 h 58 min 32 s
